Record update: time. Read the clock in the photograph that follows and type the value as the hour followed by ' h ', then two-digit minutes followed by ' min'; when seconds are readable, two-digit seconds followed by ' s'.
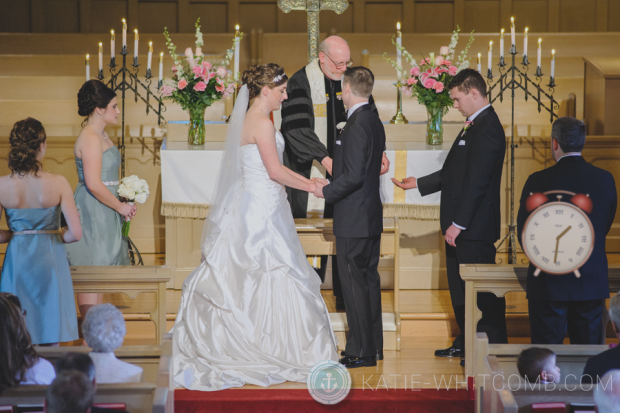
1 h 31 min
